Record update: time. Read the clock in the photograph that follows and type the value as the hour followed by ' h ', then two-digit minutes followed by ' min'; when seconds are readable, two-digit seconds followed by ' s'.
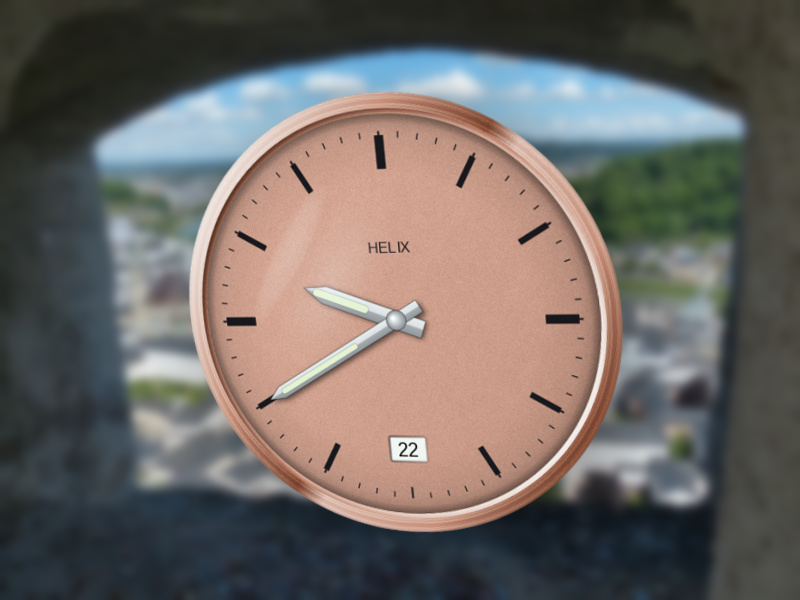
9 h 40 min
